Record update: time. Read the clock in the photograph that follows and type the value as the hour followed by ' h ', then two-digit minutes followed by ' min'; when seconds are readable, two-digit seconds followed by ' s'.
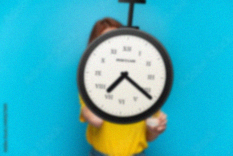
7 h 21 min
